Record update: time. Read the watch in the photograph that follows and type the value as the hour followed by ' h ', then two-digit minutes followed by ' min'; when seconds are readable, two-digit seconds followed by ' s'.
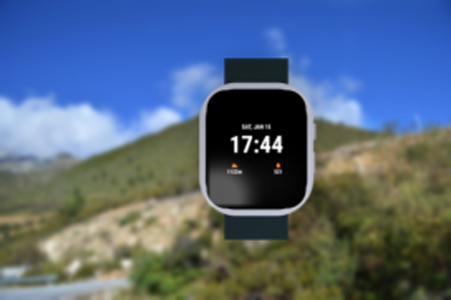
17 h 44 min
